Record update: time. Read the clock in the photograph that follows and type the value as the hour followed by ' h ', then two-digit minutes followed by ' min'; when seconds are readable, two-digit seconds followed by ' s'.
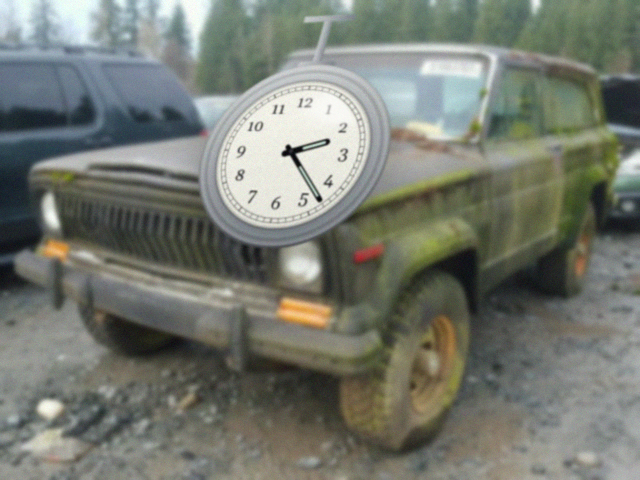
2 h 23 min
